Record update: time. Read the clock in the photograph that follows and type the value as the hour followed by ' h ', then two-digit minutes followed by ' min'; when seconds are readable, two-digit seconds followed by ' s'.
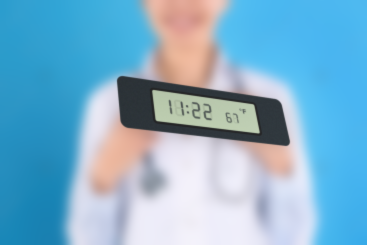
11 h 22 min
